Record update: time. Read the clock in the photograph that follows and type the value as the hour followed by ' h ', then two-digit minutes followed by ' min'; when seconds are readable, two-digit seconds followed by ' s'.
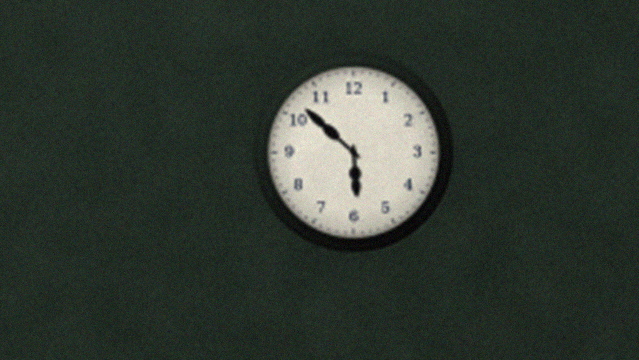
5 h 52 min
